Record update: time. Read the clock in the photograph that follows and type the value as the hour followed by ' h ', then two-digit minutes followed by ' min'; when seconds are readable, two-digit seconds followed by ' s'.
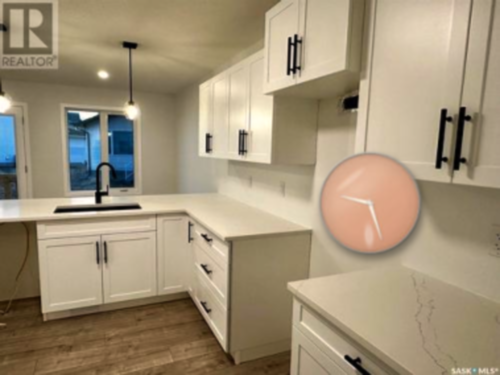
9 h 27 min
